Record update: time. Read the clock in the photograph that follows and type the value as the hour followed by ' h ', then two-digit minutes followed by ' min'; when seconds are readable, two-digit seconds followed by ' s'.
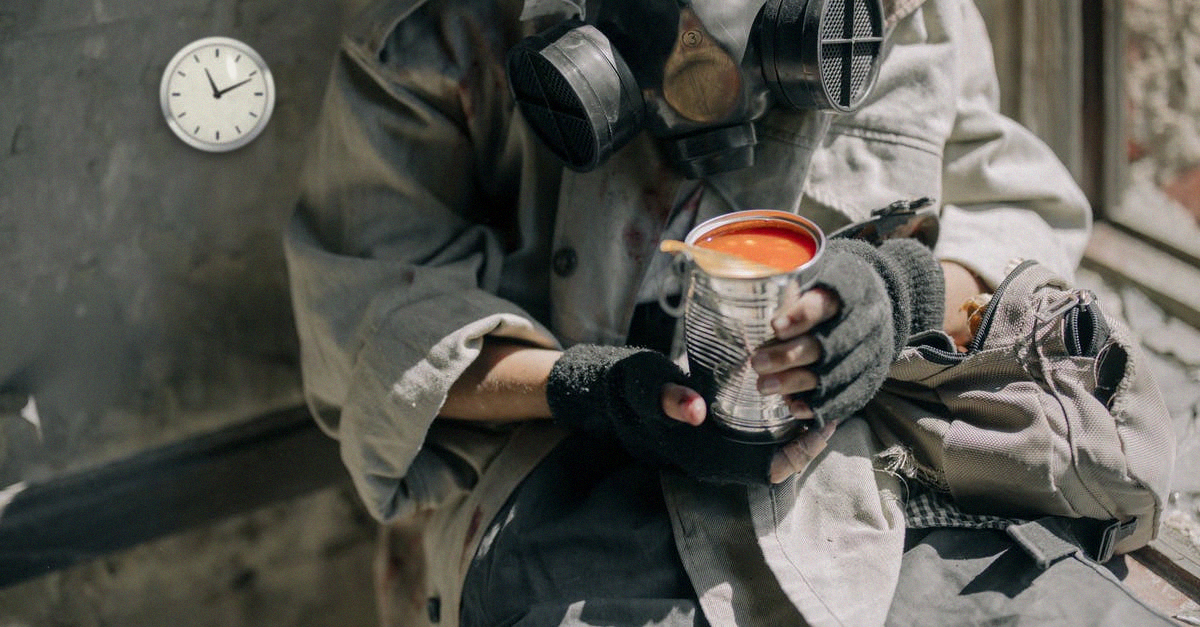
11 h 11 min
